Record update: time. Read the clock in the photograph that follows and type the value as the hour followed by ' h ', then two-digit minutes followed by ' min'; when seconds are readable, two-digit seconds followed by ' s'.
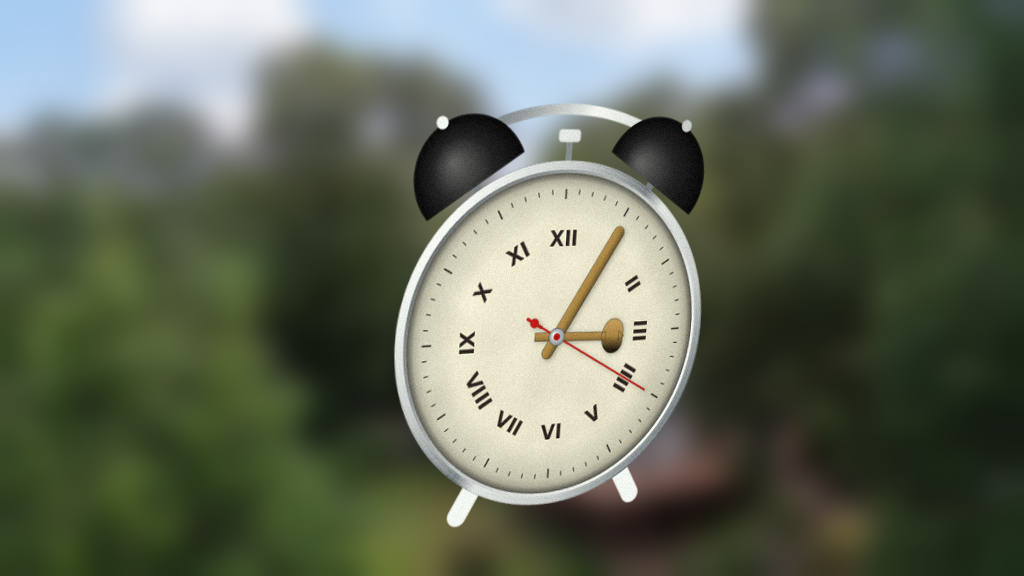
3 h 05 min 20 s
